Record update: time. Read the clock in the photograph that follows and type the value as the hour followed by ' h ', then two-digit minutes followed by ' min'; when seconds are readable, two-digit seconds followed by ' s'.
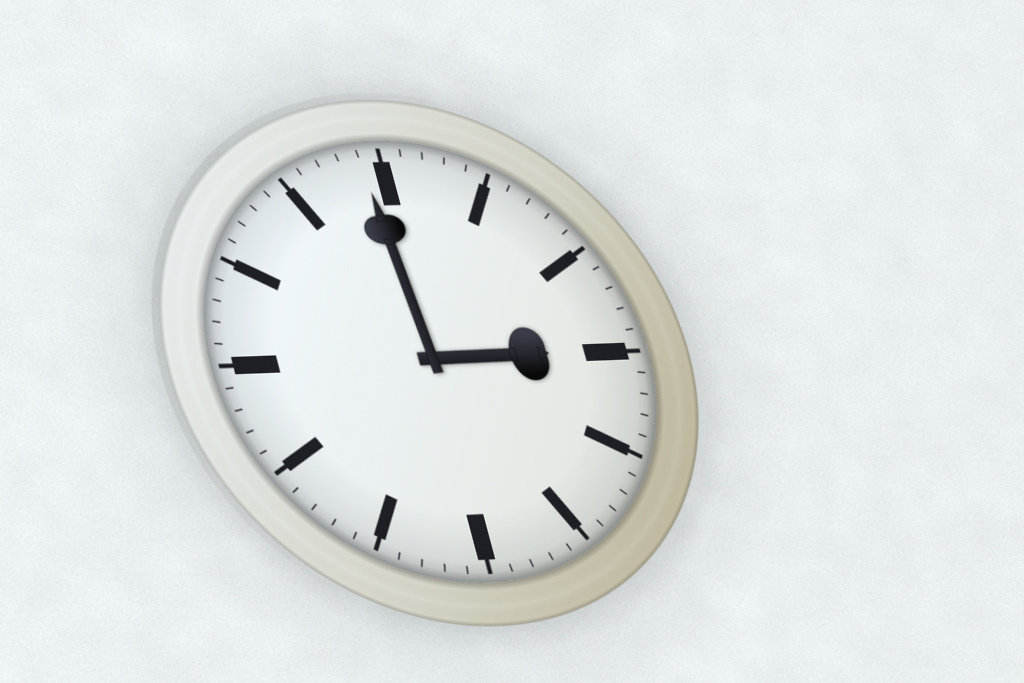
2 h 59 min
